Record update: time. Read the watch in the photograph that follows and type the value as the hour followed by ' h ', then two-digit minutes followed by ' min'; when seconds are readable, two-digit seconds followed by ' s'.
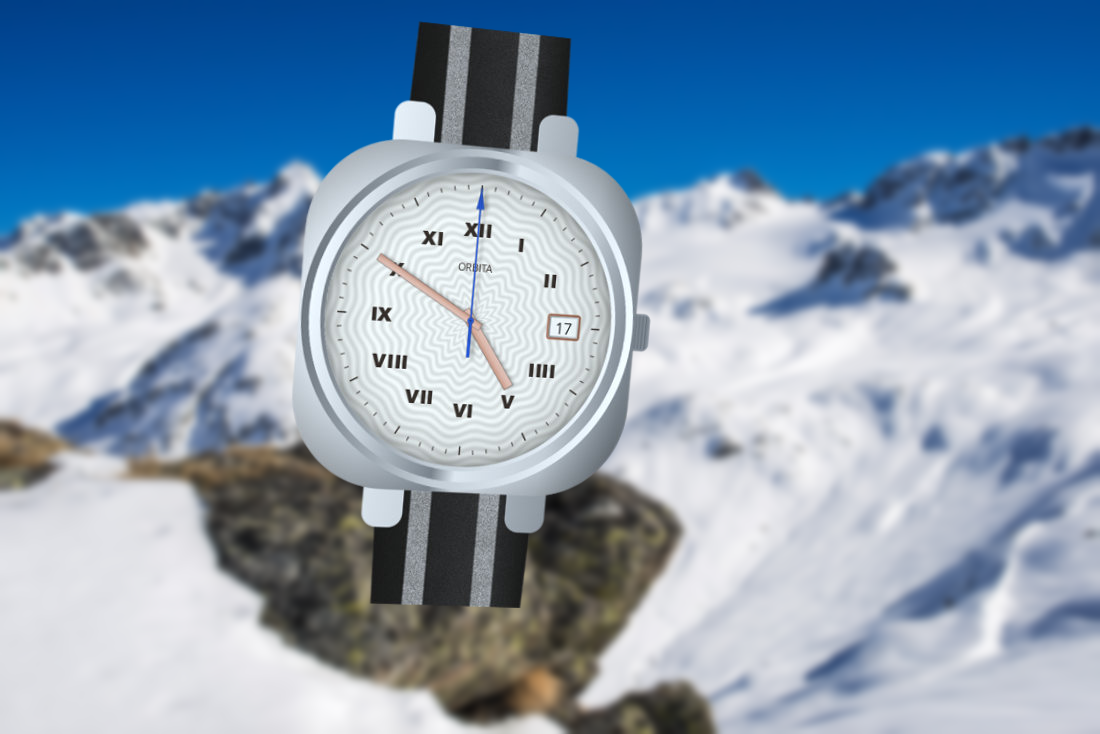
4 h 50 min 00 s
